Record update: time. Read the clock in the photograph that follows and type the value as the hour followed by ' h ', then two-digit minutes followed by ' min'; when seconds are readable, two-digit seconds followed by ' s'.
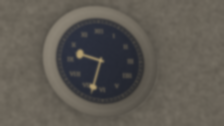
9 h 33 min
